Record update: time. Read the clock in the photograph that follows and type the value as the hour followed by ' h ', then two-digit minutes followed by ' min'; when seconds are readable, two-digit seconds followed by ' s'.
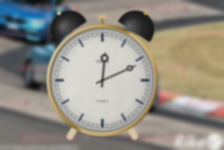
12 h 11 min
